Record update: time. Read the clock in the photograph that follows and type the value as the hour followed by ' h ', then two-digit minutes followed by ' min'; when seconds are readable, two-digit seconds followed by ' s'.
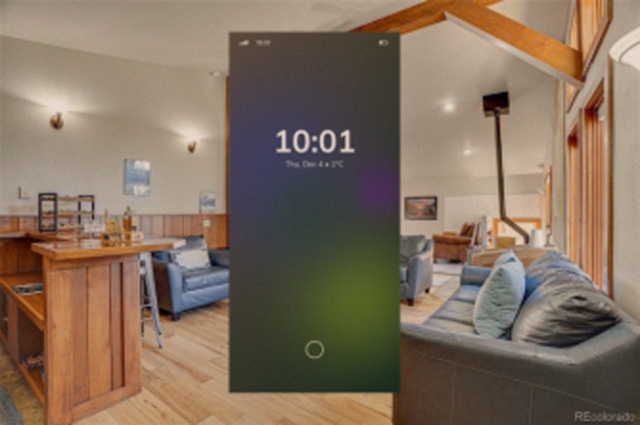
10 h 01 min
